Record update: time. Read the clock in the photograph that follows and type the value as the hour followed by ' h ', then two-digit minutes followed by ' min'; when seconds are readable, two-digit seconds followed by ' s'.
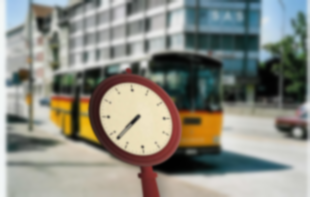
7 h 38 min
